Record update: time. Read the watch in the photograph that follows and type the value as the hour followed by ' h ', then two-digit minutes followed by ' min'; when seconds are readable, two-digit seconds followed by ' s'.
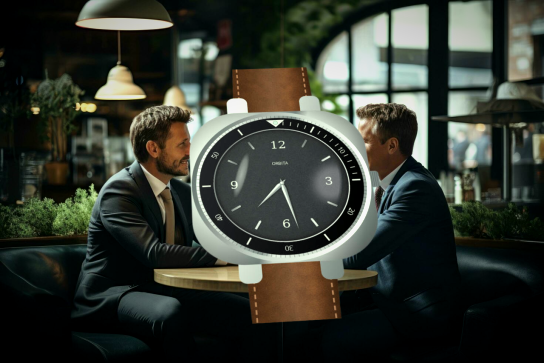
7 h 28 min
